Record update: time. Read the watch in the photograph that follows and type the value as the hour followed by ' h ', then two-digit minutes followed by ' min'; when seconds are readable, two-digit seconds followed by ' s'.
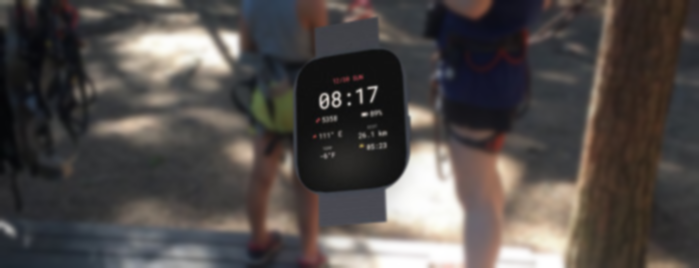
8 h 17 min
